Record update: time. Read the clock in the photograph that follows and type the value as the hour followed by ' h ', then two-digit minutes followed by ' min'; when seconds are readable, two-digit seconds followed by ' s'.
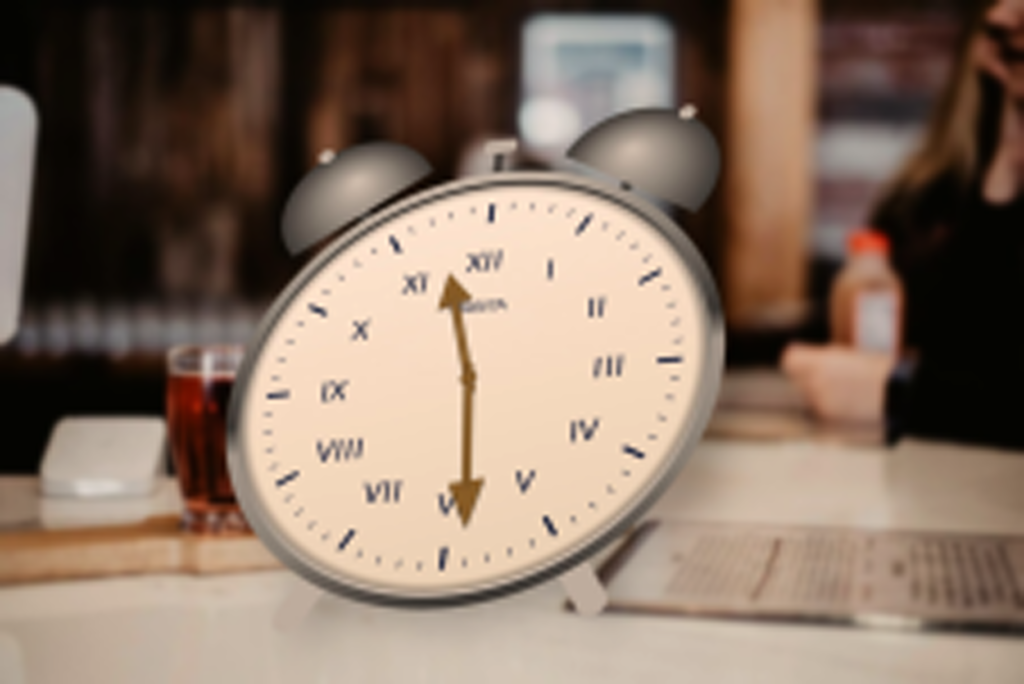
11 h 29 min
